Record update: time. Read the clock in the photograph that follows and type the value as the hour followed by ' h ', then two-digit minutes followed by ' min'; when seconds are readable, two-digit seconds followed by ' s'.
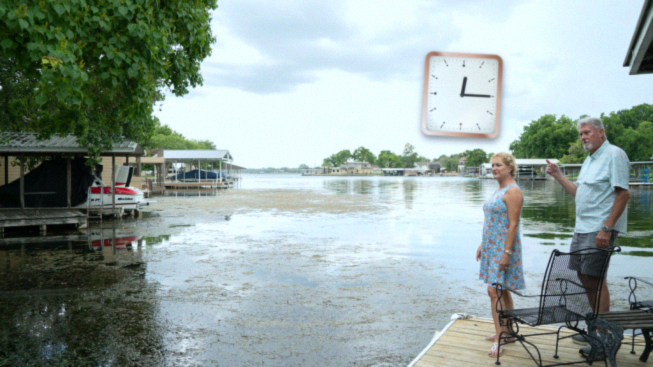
12 h 15 min
